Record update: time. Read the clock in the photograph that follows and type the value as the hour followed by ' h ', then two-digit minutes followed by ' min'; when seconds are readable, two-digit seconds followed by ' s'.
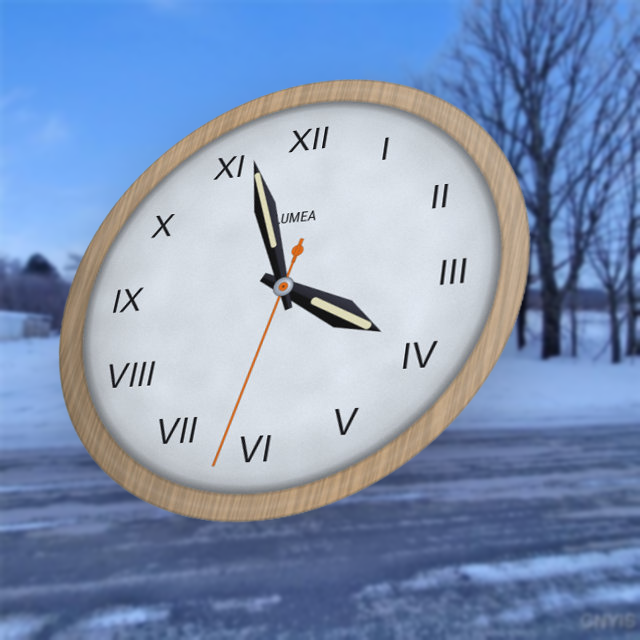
3 h 56 min 32 s
